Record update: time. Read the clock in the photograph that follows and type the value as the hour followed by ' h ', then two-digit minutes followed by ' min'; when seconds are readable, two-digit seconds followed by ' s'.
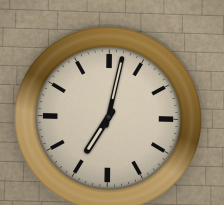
7 h 02 min
